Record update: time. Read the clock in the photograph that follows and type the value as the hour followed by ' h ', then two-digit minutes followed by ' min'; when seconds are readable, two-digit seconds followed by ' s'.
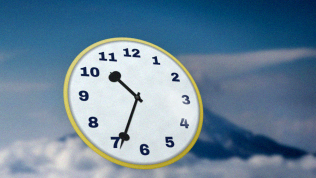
10 h 34 min
